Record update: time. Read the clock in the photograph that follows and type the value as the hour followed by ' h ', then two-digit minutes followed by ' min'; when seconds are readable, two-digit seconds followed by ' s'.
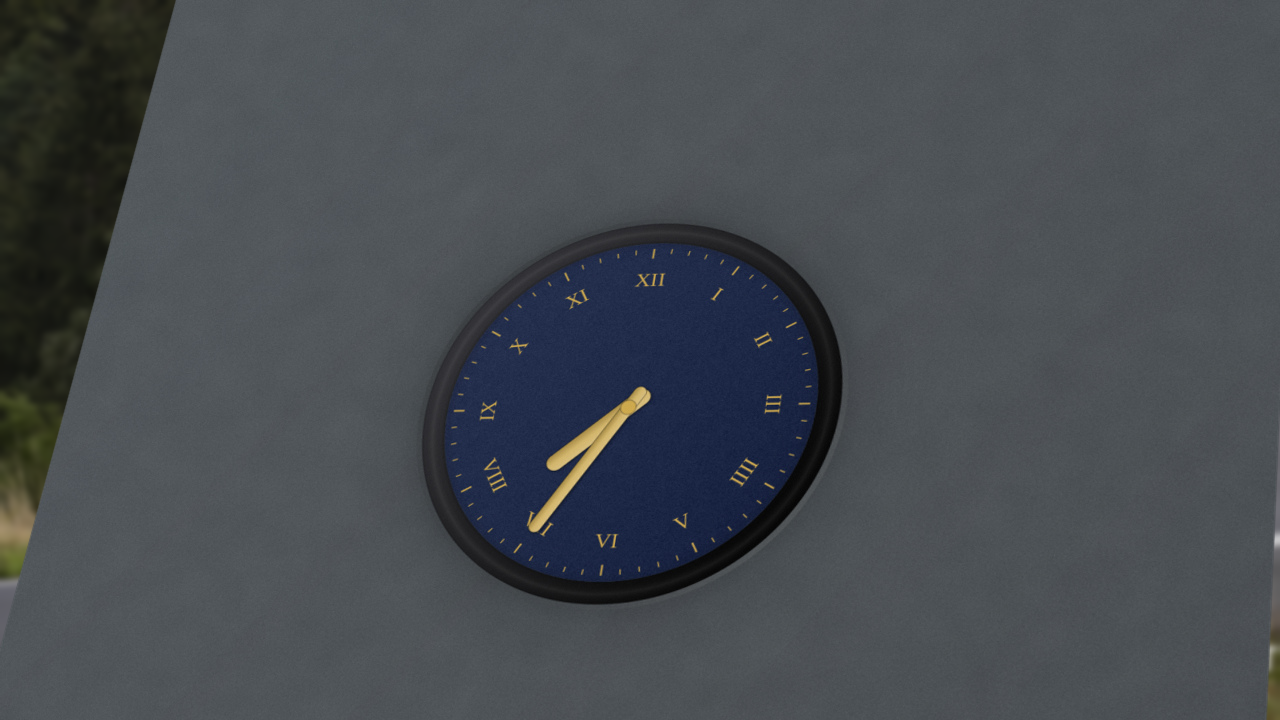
7 h 35 min
